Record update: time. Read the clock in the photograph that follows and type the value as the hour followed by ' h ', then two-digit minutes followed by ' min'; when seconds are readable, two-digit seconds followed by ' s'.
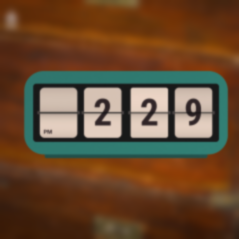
2 h 29 min
